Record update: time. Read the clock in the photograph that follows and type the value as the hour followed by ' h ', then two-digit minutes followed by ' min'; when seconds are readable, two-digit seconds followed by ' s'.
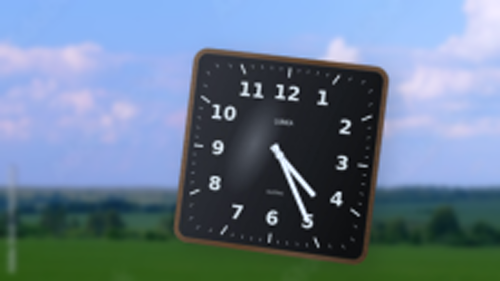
4 h 25 min
